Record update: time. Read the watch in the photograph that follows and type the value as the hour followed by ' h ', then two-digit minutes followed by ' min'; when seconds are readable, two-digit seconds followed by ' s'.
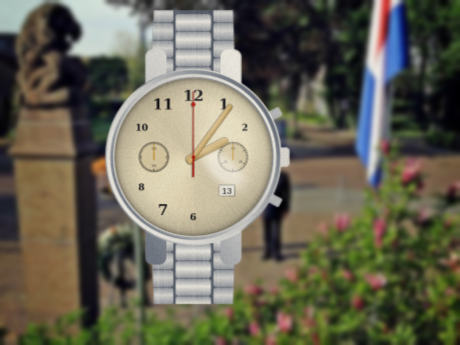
2 h 06 min
